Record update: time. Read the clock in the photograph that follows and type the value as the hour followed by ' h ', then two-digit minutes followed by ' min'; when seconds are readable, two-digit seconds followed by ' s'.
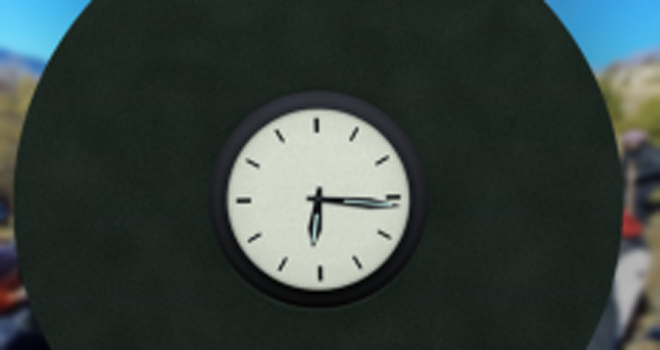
6 h 16 min
